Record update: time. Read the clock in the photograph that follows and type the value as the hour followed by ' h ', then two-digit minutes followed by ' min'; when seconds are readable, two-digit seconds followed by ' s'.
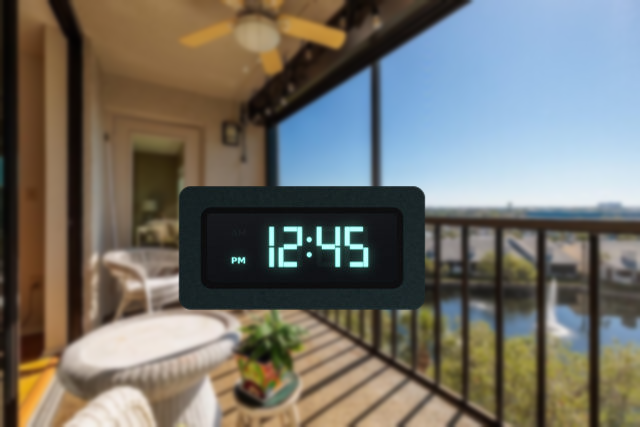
12 h 45 min
